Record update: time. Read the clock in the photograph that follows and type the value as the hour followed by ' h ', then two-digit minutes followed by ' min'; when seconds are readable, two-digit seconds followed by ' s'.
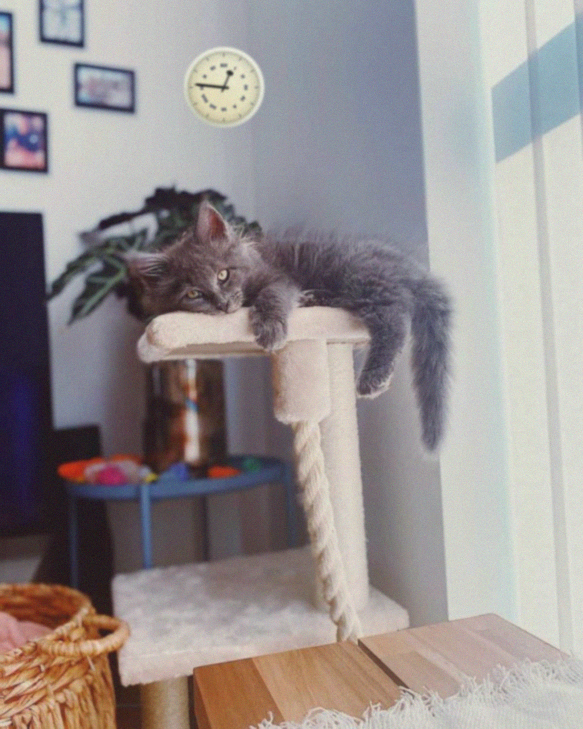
12 h 46 min
